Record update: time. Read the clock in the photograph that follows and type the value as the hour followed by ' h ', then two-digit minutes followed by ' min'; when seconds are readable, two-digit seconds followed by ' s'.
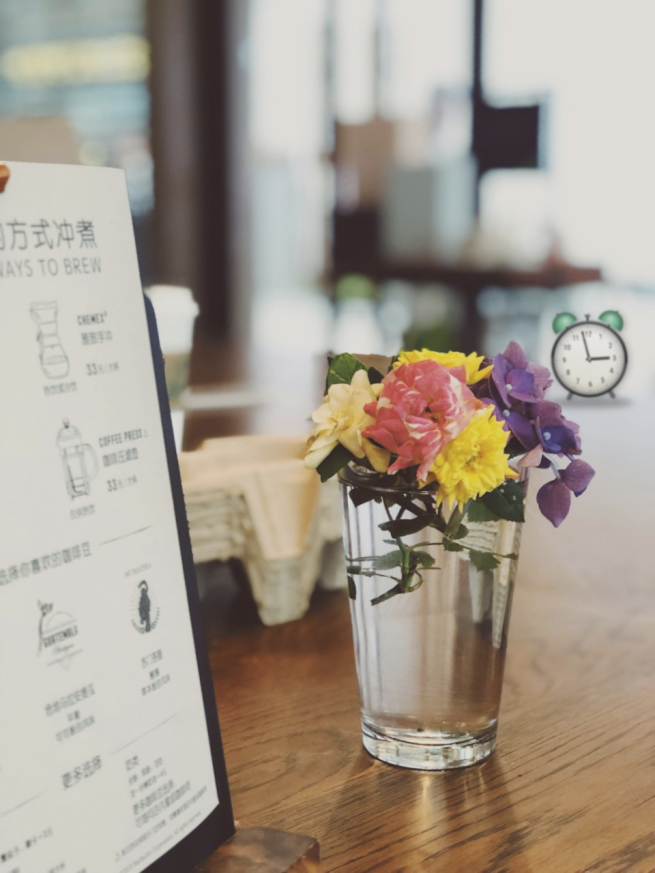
2 h 58 min
